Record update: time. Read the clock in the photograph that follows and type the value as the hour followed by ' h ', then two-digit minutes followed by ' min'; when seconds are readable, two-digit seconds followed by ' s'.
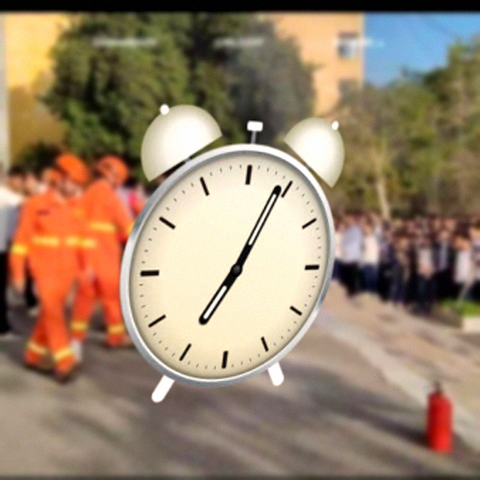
7 h 04 min
